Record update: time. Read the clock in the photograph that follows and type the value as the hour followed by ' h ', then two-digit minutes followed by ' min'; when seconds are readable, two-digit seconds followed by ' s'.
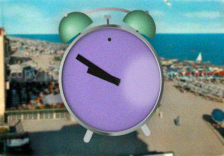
9 h 51 min
